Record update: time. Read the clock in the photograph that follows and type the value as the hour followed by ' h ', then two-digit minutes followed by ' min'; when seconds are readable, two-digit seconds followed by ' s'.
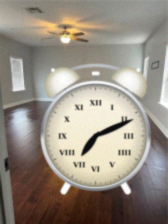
7 h 11 min
